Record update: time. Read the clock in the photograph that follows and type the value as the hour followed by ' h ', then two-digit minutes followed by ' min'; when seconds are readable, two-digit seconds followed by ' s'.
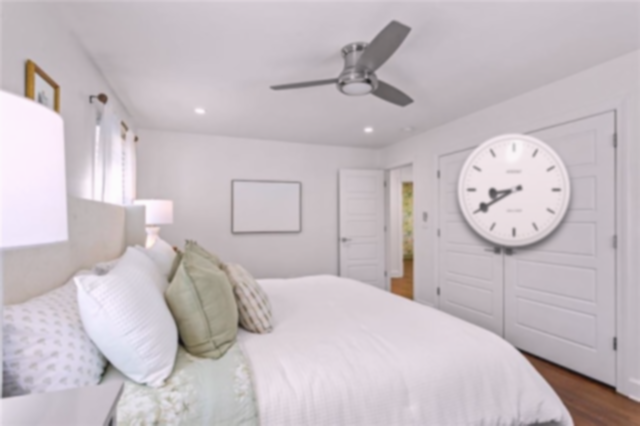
8 h 40 min
